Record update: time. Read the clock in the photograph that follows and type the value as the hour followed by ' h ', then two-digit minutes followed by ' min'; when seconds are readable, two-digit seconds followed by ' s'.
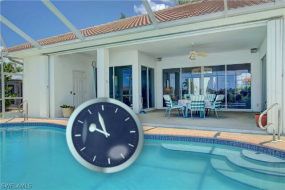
9 h 58 min
